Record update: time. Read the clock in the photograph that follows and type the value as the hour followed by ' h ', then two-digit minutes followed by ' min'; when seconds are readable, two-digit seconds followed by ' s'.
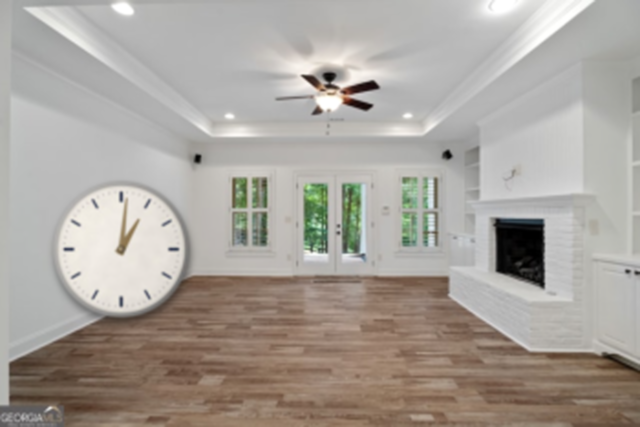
1 h 01 min
